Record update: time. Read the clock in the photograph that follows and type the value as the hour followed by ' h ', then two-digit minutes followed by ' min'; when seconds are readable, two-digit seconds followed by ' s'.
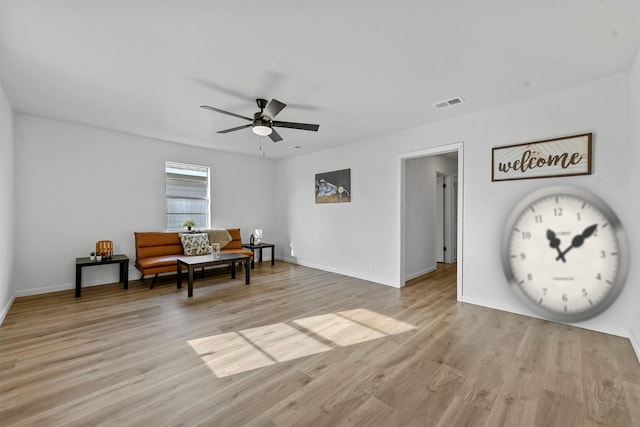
11 h 09 min
